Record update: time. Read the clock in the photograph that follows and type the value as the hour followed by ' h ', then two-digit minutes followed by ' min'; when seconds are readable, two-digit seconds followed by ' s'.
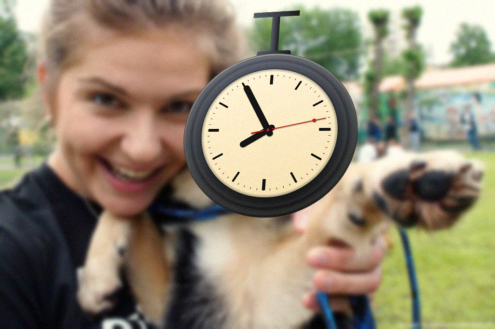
7 h 55 min 13 s
